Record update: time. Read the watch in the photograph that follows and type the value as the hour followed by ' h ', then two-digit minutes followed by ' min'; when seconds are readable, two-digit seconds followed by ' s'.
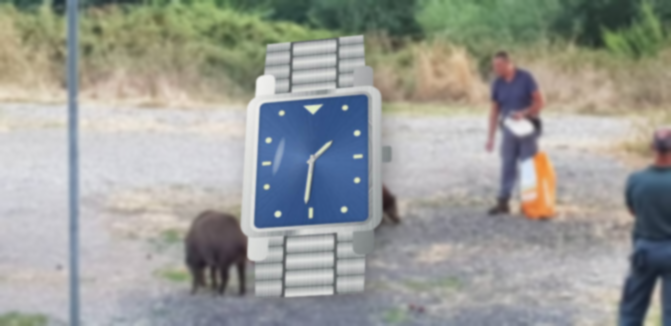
1 h 31 min
